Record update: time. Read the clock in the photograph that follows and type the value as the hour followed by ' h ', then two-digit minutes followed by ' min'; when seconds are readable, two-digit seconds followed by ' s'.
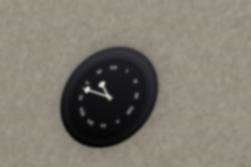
10 h 48 min
